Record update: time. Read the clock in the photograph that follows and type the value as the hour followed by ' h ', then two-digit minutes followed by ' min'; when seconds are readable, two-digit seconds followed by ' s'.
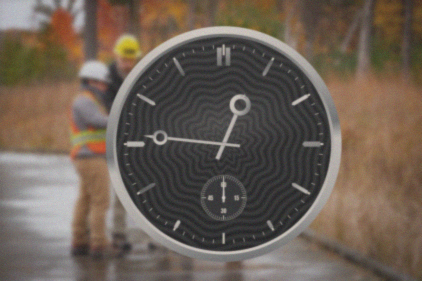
12 h 46 min
